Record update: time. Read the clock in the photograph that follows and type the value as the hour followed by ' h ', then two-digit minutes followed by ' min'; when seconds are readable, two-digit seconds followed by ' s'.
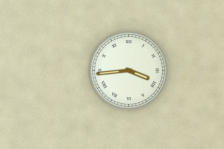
3 h 44 min
